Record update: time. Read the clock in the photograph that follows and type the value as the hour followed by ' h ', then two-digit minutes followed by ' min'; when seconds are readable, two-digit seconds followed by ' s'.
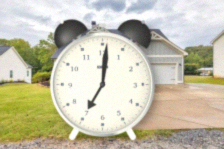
7 h 01 min
